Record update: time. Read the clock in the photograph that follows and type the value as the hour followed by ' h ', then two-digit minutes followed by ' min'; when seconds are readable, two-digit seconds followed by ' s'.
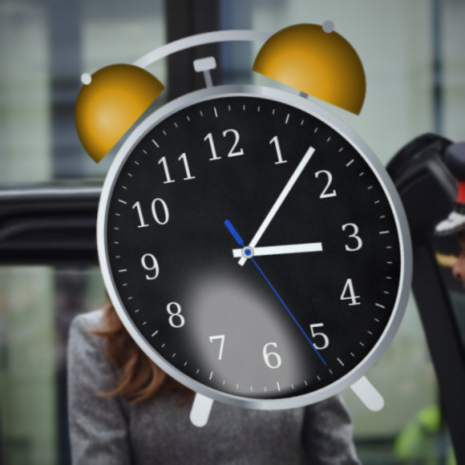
3 h 07 min 26 s
